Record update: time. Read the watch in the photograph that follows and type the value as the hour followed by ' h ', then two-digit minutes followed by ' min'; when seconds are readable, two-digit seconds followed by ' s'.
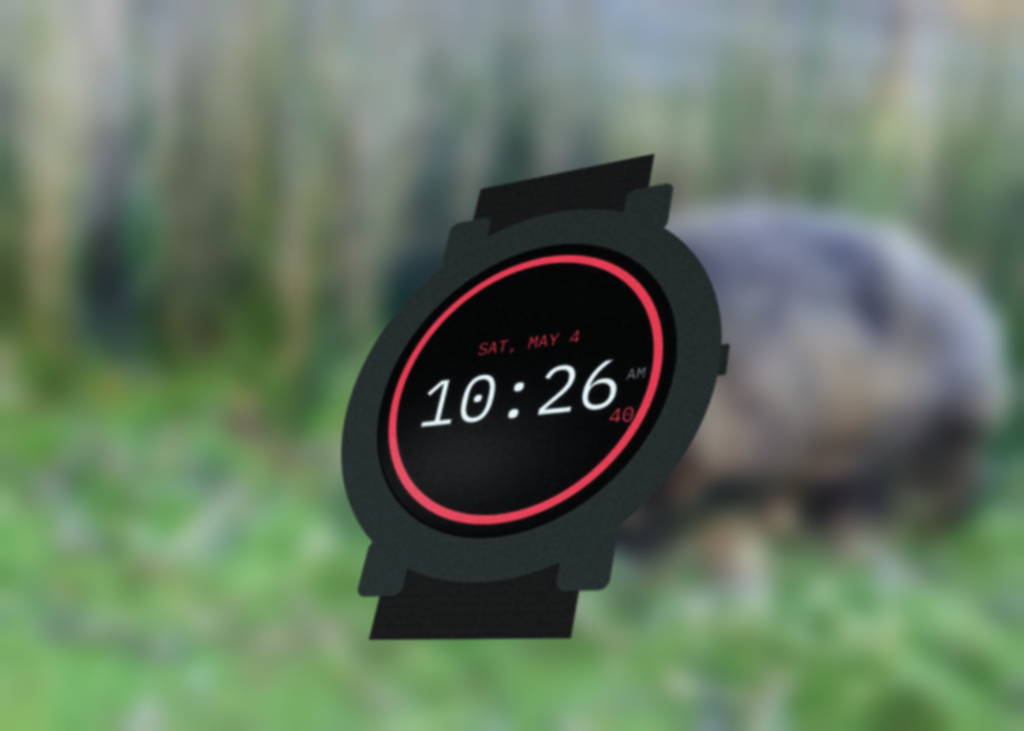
10 h 26 min 40 s
